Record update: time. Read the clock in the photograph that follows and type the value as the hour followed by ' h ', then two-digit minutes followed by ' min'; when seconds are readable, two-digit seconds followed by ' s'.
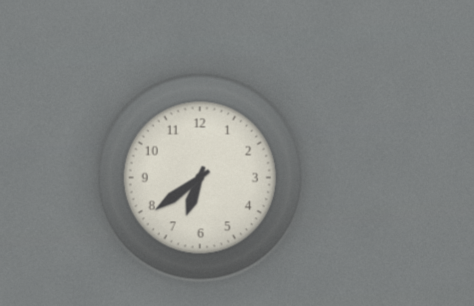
6 h 39 min
